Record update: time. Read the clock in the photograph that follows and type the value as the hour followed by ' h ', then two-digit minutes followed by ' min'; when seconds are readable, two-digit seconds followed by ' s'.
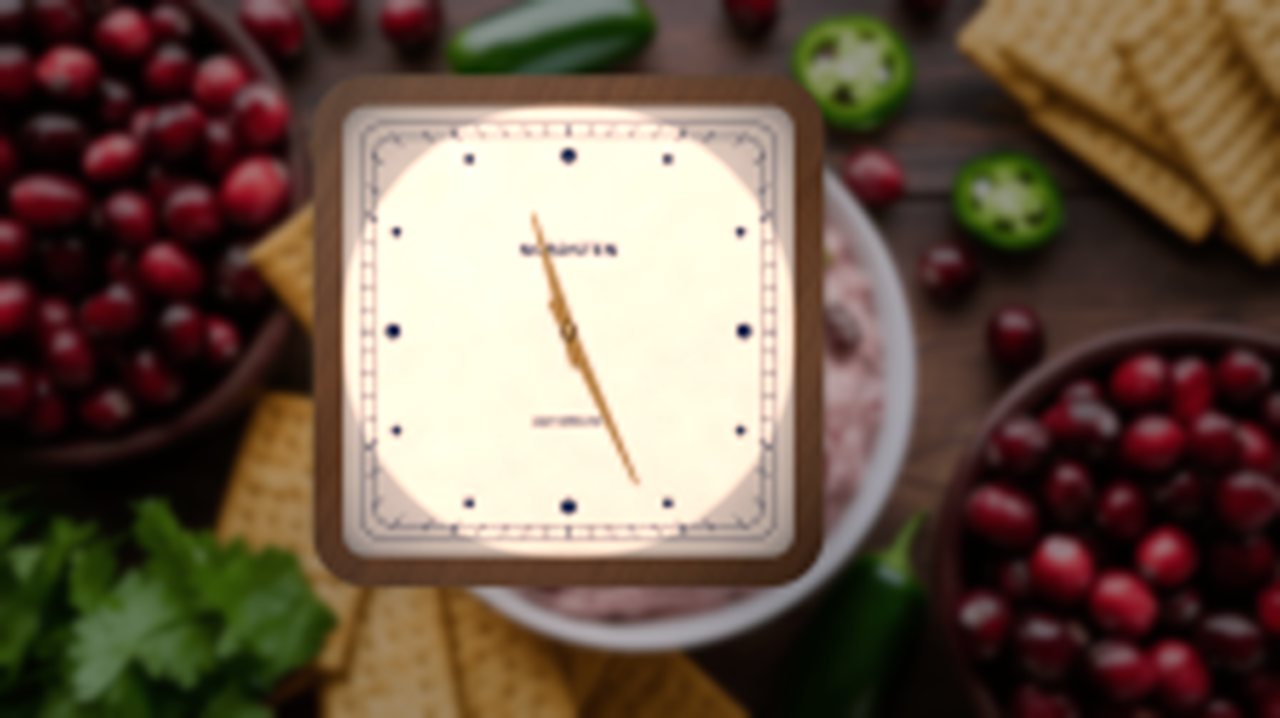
11 h 26 min
